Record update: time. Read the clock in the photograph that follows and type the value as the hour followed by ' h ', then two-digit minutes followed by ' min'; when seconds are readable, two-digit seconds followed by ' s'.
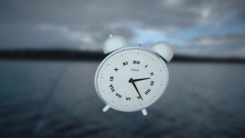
2 h 24 min
